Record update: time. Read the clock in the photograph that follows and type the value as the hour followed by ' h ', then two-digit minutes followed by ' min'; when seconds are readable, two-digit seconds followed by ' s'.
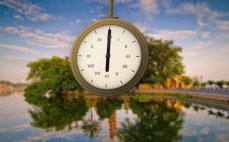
6 h 00 min
